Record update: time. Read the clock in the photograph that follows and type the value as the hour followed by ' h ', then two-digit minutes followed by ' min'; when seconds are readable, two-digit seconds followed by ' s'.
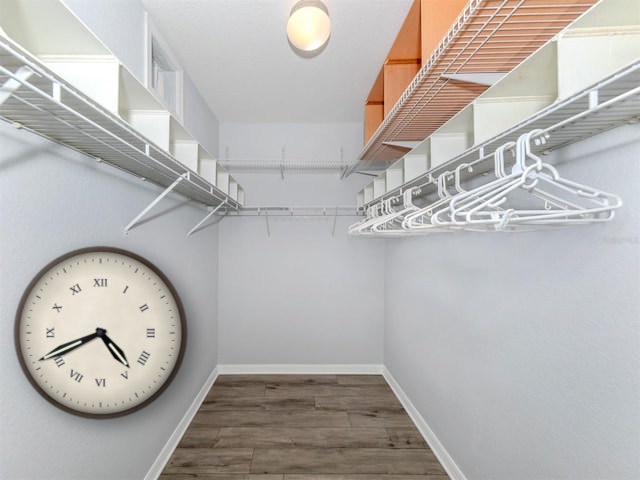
4 h 41 min
